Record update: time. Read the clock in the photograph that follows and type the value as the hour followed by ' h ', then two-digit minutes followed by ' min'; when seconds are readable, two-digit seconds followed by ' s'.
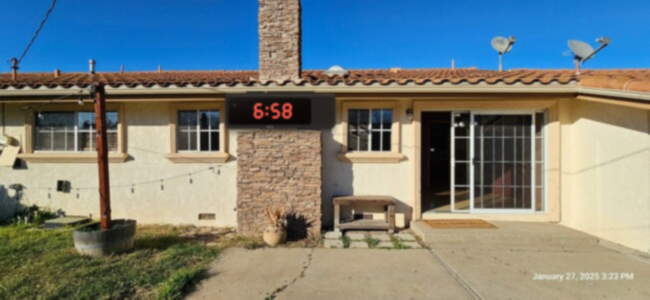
6 h 58 min
